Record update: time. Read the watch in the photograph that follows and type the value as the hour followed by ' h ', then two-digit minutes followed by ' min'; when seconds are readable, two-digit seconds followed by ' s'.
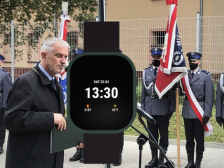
13 h 30 min
